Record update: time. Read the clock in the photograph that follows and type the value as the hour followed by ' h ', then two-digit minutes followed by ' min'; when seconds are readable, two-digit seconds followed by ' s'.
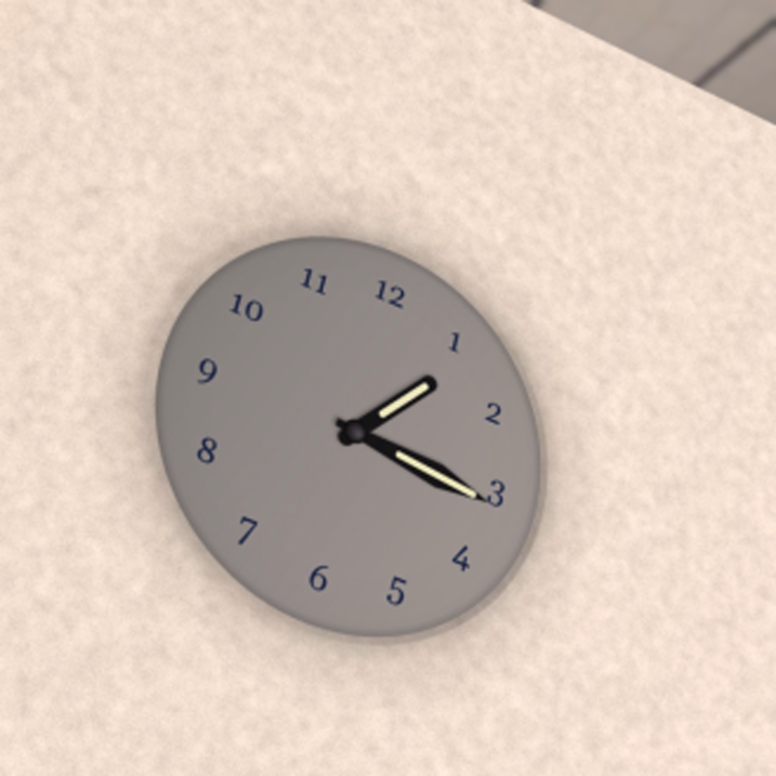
1 h 16 min
